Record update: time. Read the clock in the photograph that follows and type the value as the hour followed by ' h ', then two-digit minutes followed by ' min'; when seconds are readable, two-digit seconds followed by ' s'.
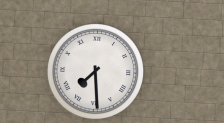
7 h 29 min
